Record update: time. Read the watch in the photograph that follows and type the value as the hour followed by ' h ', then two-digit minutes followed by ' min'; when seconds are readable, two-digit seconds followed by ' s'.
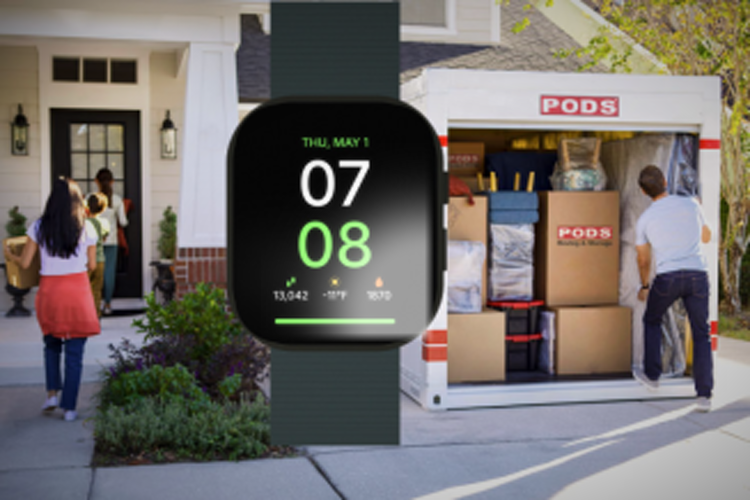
7 h 08 min
